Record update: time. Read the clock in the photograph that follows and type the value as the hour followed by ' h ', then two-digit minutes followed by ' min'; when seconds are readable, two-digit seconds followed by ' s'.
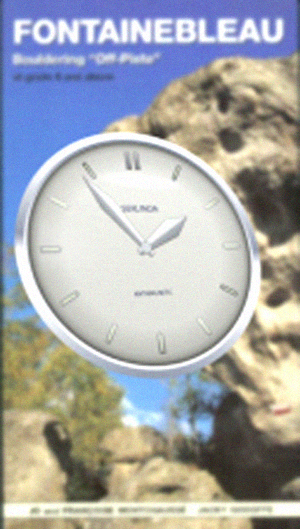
1 h 54 min
